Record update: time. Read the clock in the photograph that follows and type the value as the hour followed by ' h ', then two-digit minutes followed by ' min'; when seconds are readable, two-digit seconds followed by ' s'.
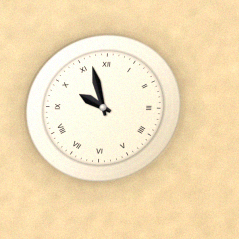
9 h 57 min
